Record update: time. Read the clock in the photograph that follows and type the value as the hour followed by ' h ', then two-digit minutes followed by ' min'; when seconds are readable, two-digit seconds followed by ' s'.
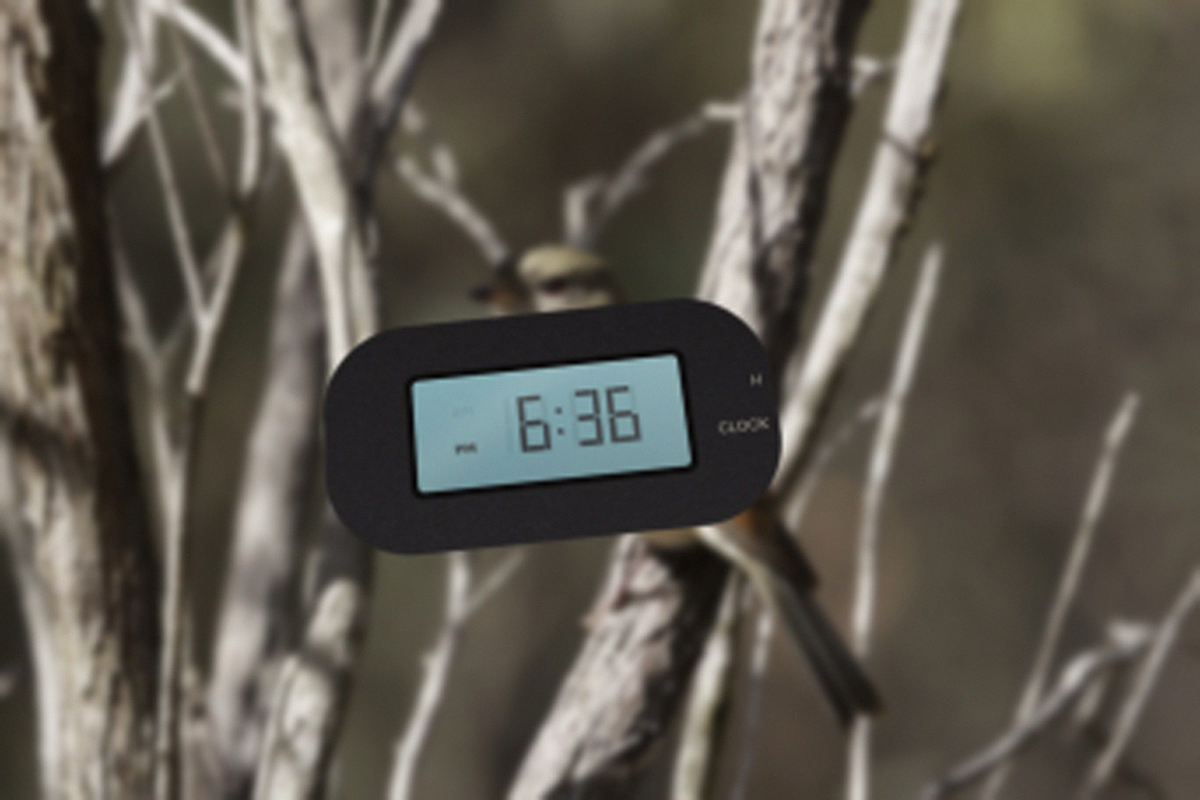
6 h 36 min
